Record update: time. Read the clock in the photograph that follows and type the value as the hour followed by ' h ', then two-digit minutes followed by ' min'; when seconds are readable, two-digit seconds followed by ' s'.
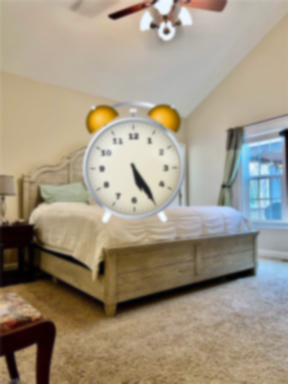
5 h 25 min
